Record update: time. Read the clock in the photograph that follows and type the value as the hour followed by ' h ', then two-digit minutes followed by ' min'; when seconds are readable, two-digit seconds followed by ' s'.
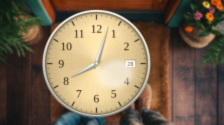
8 h 03 min
